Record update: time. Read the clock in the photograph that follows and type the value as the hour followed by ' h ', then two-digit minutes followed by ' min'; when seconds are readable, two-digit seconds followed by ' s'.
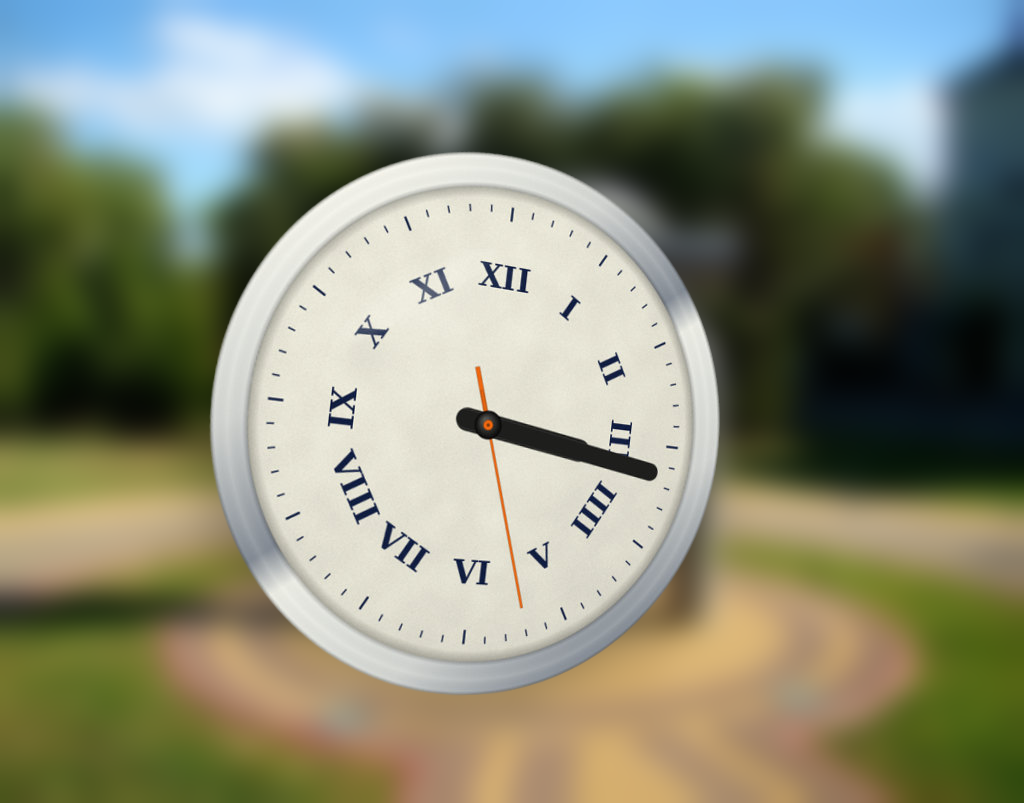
3 h 16 min 27 s
